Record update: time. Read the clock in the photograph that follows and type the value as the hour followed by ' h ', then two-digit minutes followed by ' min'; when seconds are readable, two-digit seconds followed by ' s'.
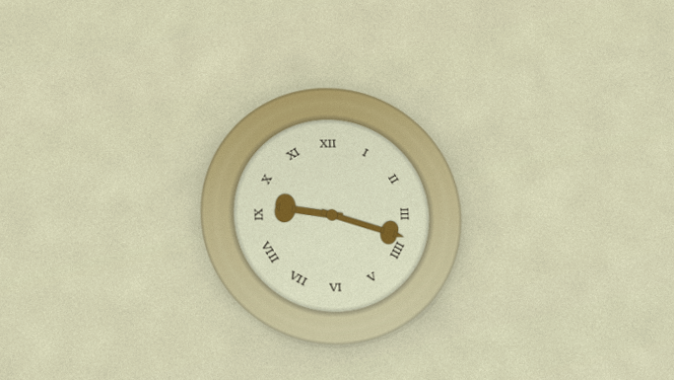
9 h 18 min
